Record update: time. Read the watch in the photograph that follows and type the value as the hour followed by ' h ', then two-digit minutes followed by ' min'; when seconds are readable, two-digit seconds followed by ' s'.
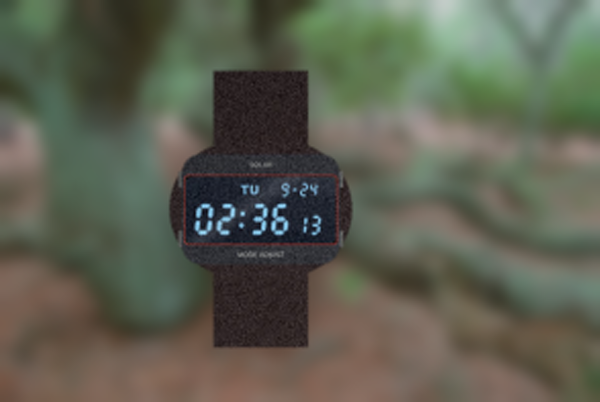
2 h 36 min 13 s
